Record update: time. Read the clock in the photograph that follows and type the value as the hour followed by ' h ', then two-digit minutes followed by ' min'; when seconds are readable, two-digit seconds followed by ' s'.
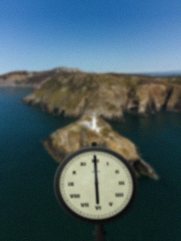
6 h 00 min
